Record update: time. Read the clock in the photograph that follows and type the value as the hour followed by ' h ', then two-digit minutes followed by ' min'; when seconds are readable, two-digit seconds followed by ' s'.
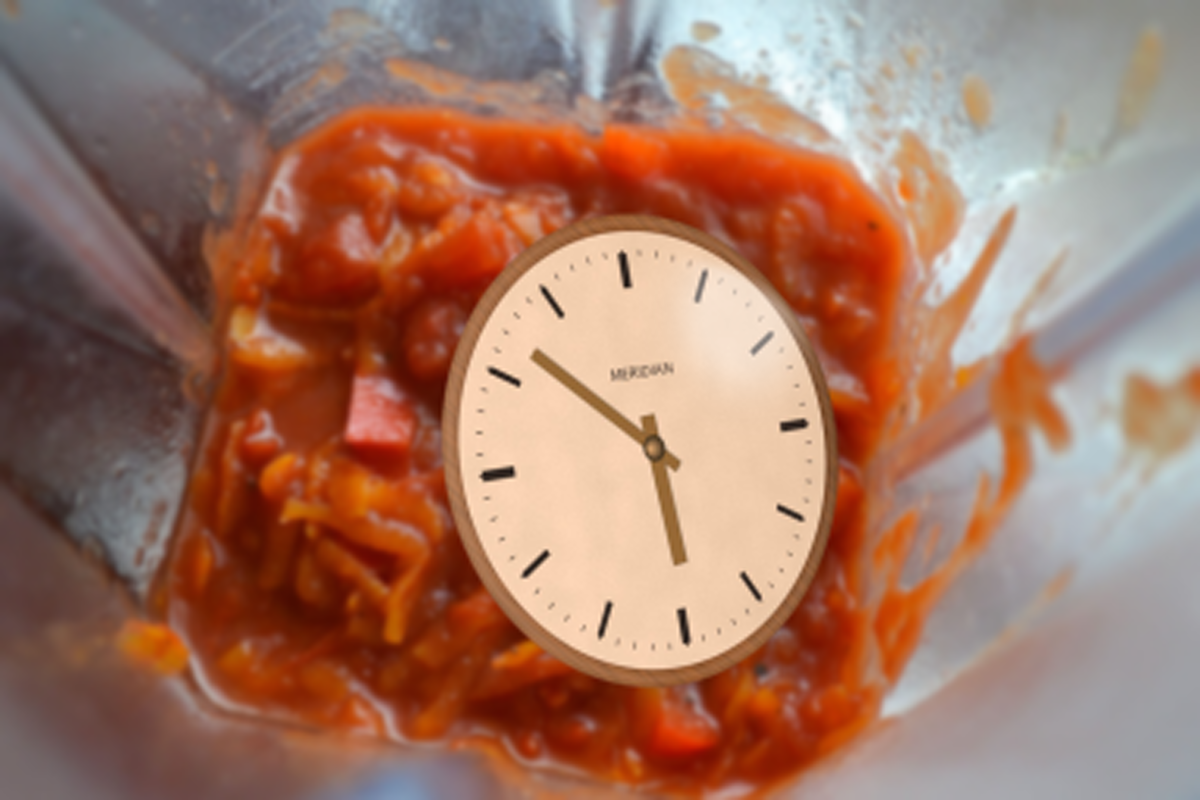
5 h 52 min
